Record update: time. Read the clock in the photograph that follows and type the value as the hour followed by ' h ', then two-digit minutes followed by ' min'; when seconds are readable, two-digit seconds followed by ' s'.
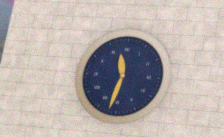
11 h 32 min
